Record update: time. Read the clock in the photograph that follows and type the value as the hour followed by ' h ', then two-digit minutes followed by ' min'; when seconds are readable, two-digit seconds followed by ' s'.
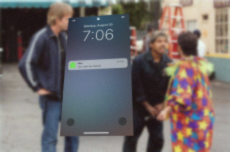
7 h 06 min
